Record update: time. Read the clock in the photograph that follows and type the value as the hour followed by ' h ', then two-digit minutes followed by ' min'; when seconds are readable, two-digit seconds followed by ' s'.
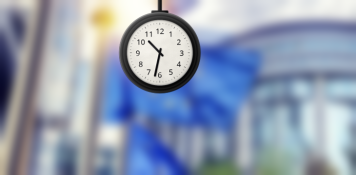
10 h 32 min
